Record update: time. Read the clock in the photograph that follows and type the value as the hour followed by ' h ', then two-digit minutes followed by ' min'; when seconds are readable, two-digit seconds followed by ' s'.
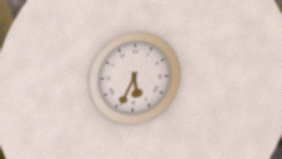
5 h 34 min
